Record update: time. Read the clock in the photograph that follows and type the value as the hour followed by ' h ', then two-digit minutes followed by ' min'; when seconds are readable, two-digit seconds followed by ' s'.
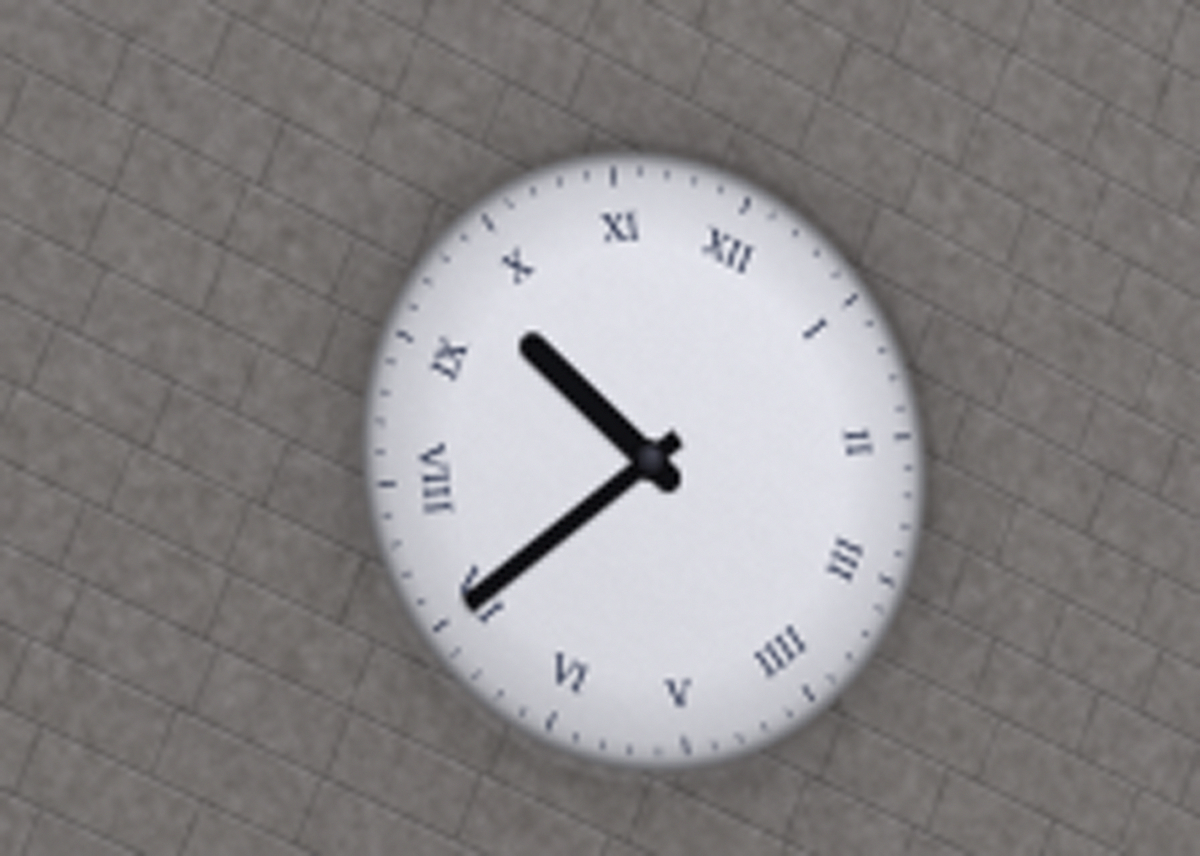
9 h 35 min
